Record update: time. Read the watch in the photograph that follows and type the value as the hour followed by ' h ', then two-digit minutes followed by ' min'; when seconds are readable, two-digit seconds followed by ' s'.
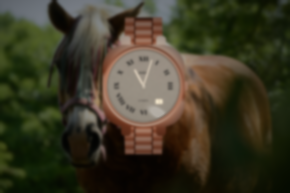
11 h 03 min
